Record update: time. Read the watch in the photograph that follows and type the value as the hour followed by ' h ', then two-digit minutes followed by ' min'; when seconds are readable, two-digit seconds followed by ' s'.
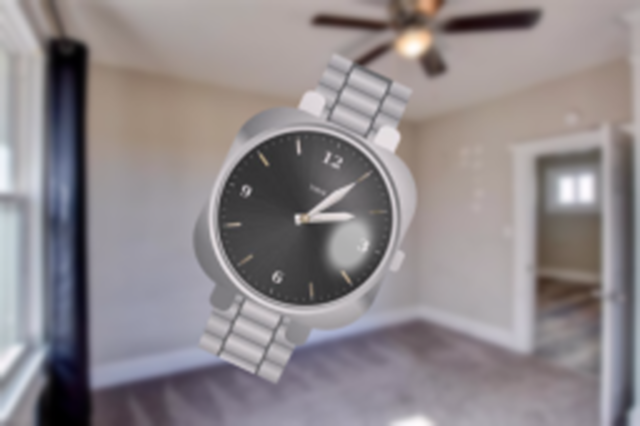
2 h 05 min
